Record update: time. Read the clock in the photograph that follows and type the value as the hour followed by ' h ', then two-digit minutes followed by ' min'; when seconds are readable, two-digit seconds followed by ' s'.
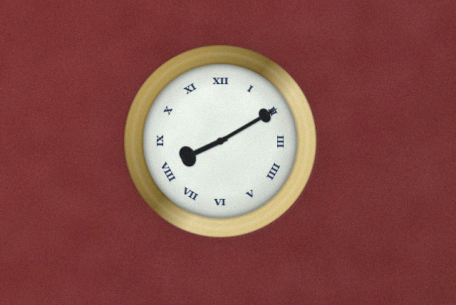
8 h 10 min
